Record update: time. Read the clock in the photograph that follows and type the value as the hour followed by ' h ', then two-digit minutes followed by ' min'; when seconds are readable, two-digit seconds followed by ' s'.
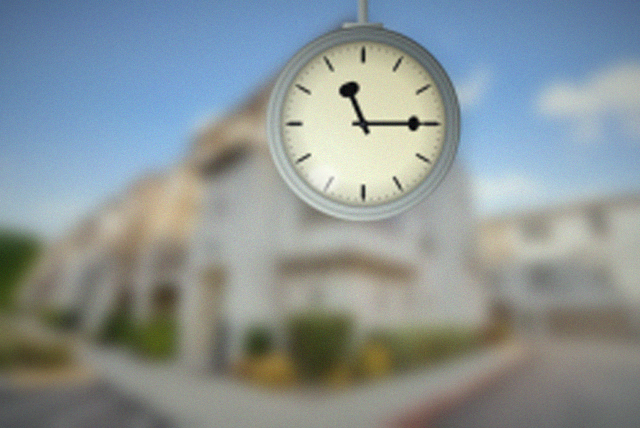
11 h 15 min
